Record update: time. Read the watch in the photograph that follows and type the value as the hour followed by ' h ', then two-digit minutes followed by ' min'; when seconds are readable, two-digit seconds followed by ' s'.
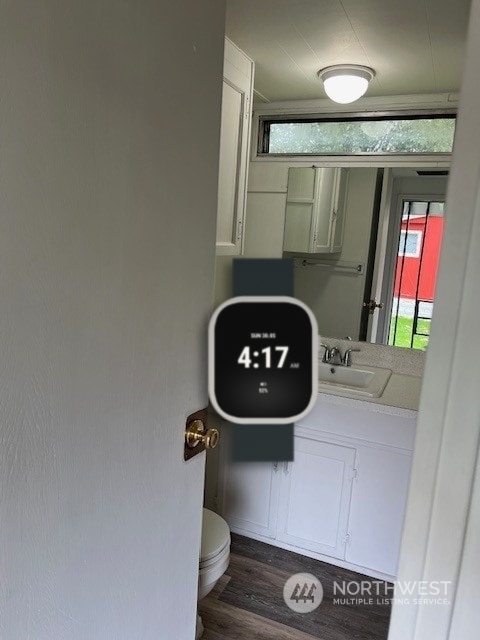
4 h 17 min
